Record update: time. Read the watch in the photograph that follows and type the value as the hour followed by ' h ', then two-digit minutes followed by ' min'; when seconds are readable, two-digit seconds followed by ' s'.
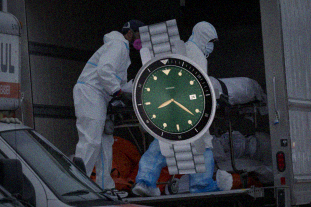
8 h 22 min
